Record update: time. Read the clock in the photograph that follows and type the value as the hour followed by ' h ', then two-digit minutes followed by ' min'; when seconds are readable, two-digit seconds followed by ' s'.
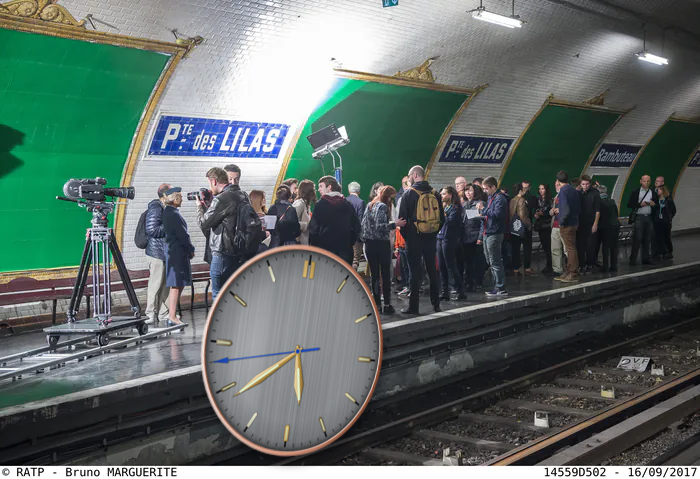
5 h 38 min 43 s
